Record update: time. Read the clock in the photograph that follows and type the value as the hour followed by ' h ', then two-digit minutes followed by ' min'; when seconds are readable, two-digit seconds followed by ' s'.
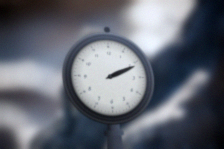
2 h 11 min
